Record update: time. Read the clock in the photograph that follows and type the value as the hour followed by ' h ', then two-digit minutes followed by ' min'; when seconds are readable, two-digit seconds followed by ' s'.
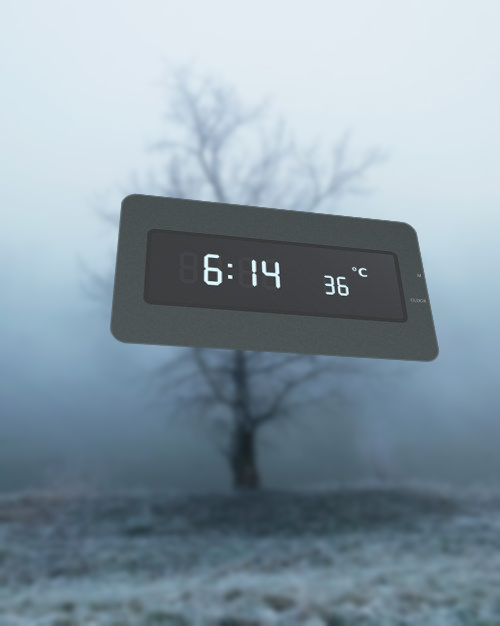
6 h 14 min
